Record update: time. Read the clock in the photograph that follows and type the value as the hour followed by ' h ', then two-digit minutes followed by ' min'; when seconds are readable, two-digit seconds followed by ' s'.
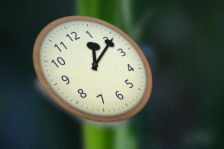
1 h 11 min
